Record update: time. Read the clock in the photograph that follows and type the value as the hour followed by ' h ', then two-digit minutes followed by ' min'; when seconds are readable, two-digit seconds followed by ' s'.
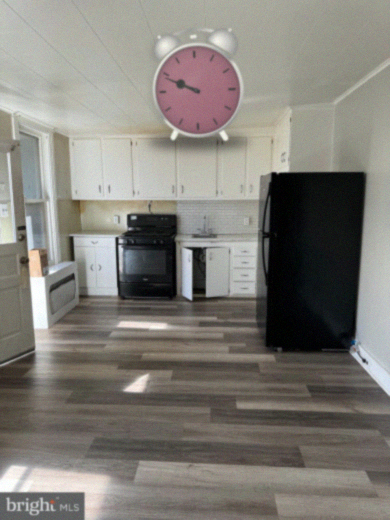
9 h 49 min
